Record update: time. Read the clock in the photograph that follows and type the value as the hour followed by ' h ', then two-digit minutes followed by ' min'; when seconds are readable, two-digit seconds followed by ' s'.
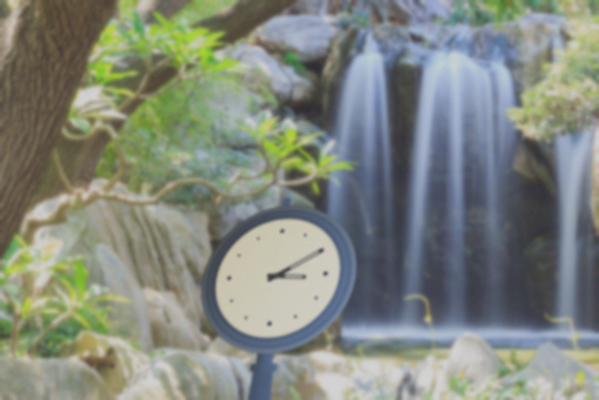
3 h 10 min
